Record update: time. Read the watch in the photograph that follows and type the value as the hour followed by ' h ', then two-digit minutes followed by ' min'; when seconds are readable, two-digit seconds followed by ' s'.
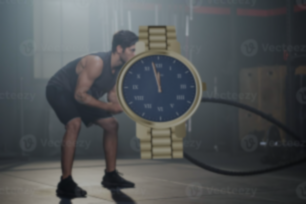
11 h 58 min
